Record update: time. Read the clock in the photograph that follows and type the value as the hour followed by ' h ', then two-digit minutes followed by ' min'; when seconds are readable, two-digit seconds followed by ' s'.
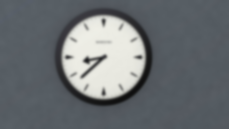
8 h 38 min
